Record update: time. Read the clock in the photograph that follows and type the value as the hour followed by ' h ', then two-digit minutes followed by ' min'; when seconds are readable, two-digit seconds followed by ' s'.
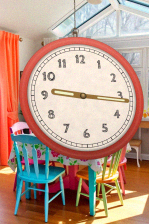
9 h 16 min
